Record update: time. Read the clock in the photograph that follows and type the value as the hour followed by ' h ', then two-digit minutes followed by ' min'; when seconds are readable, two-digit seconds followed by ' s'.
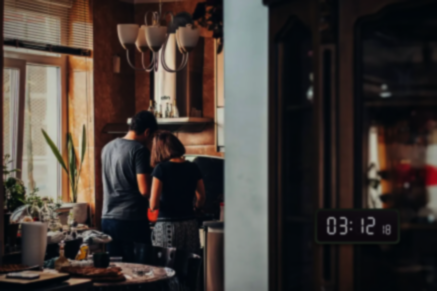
3 h 12 min
